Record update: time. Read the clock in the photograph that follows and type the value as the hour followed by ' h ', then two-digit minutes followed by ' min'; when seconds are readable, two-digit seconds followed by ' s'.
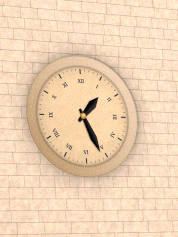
1 h 26 min
